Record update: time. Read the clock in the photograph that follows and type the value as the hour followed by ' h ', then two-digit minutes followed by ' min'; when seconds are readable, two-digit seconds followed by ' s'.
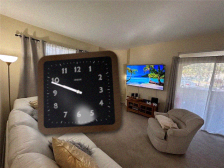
9 h 49 min
